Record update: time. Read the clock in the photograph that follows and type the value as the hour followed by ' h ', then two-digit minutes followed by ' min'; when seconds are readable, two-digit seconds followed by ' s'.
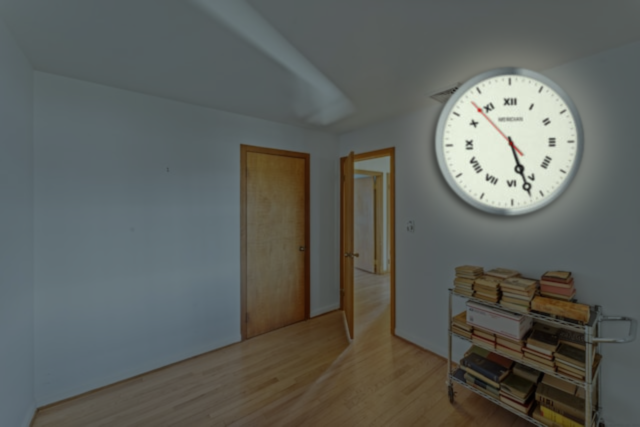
5 h 26 min 53 s
